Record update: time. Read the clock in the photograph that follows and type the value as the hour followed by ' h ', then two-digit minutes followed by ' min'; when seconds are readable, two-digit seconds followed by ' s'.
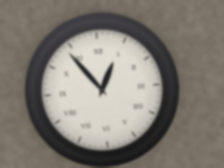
12 h 54 min
